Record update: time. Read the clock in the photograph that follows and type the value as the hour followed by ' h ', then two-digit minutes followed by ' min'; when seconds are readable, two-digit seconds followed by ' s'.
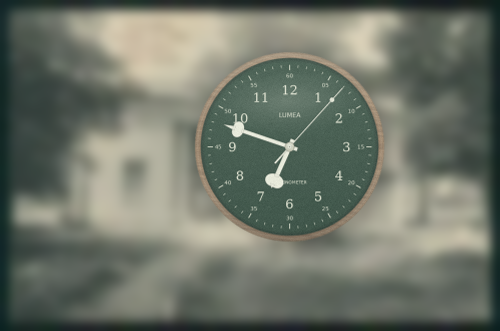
6 h 48 min 07 s
